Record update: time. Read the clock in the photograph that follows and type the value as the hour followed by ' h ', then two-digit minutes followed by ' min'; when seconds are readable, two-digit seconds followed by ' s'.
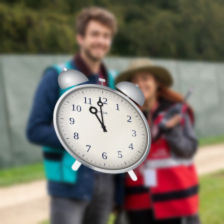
10 h 59 min
